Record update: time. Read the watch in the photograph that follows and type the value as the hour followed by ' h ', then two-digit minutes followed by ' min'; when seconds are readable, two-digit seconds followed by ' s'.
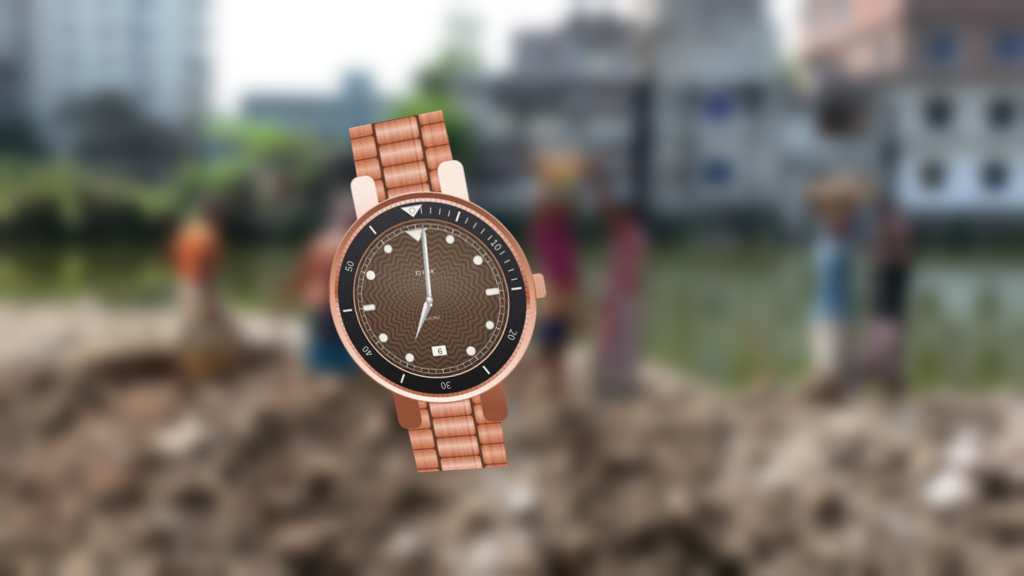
7 h 01 min
